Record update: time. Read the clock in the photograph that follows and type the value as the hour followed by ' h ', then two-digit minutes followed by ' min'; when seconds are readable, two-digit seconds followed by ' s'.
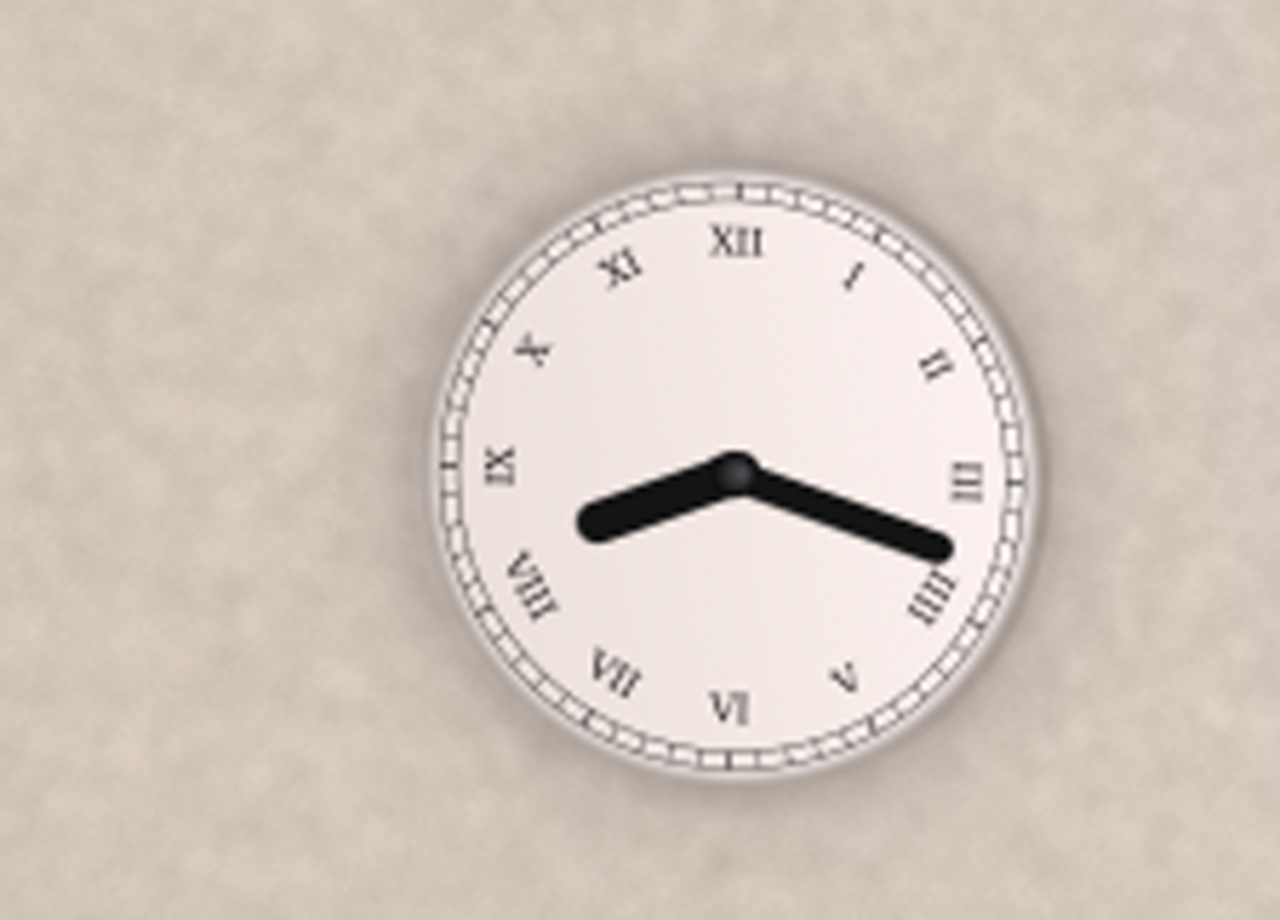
8 h 18 min
